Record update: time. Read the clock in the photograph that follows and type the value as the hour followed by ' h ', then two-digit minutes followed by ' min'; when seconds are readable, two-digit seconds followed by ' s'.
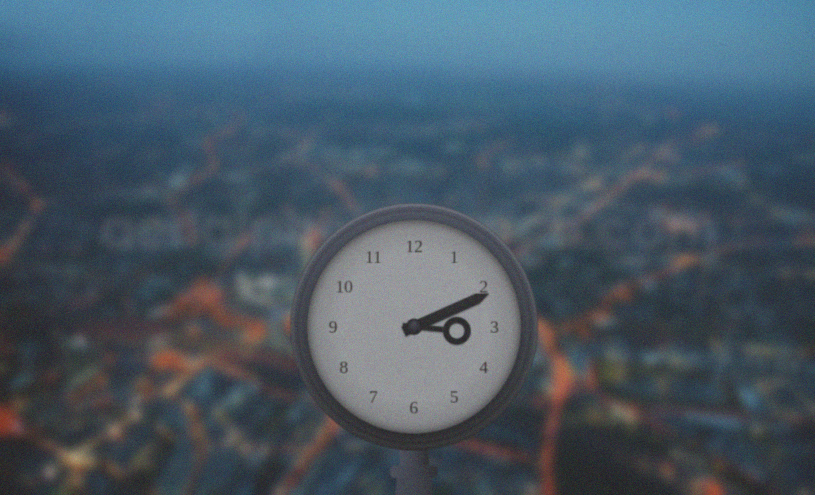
3 h 11 min
